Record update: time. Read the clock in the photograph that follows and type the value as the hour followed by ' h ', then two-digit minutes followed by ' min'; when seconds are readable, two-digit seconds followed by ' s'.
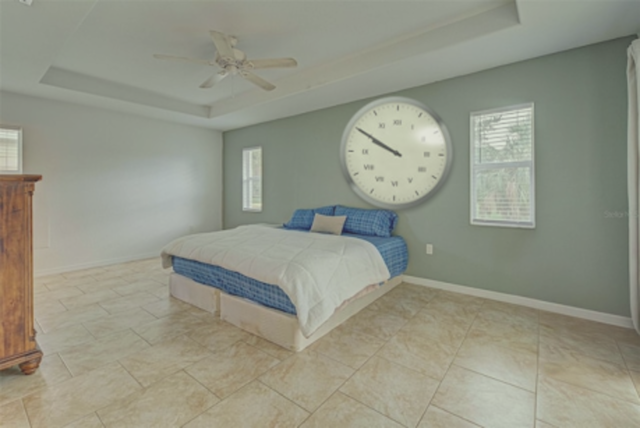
9 h 50 min
